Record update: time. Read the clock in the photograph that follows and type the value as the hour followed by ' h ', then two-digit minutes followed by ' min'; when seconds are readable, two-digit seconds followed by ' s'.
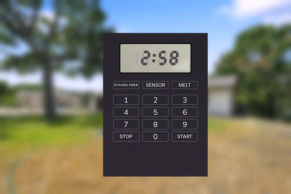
2 h 58 min
